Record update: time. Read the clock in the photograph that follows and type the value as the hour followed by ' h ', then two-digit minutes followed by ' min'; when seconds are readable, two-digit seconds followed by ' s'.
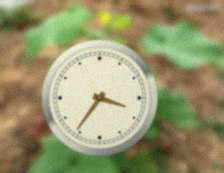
3 h 36 min
